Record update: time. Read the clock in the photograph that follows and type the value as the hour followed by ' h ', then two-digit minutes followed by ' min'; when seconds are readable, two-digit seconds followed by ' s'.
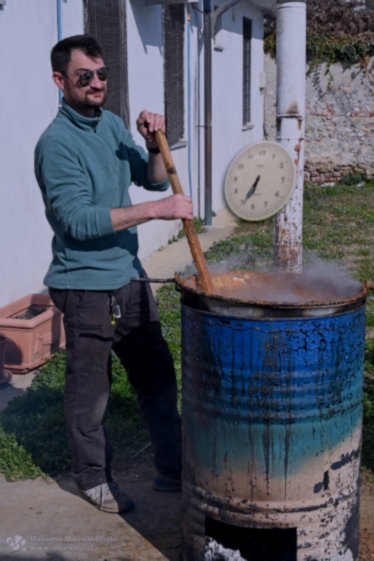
6 h 34 min
